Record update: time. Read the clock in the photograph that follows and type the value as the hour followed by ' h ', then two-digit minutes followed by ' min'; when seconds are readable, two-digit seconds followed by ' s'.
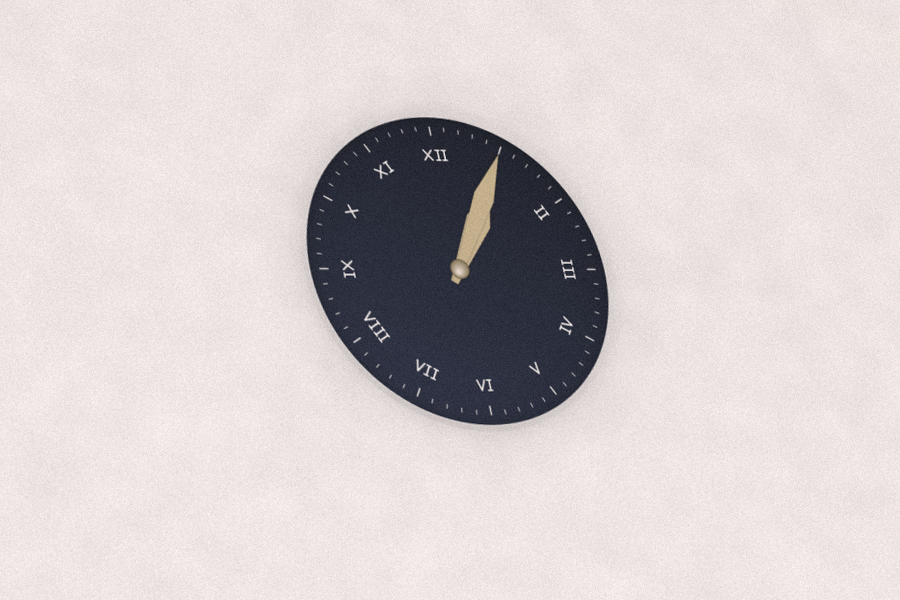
1 h 05 min
